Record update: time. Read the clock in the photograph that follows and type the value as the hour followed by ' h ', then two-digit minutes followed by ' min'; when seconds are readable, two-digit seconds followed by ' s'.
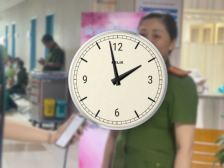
1 h 58 min
